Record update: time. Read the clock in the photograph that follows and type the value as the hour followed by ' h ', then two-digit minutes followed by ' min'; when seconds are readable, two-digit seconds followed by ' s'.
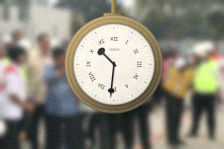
10 h 31 min
